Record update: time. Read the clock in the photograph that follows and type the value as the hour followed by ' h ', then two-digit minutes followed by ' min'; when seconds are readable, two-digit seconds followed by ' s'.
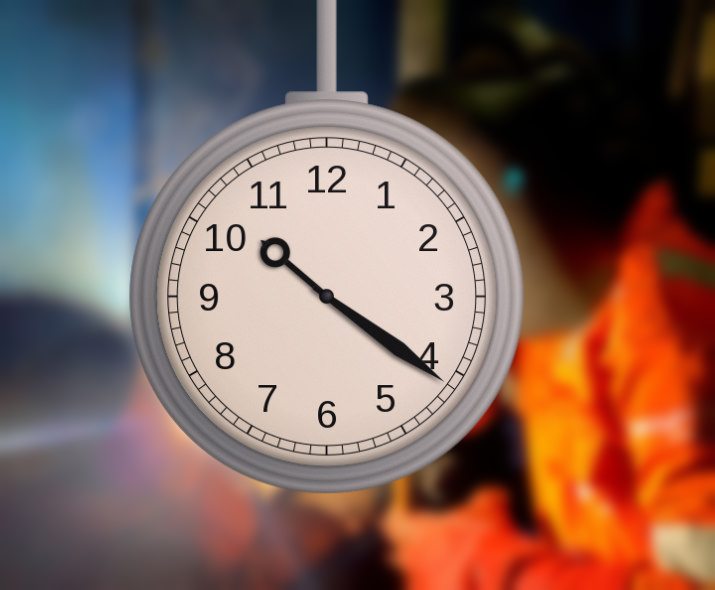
10 h 21 min
